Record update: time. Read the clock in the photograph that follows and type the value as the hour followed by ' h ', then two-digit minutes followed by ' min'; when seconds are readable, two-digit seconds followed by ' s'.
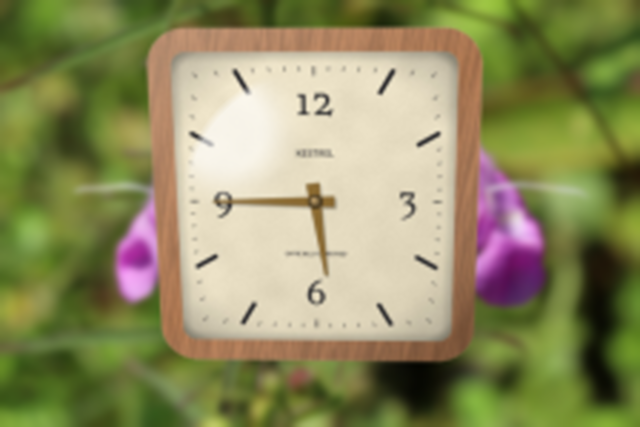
5 h 45 min
